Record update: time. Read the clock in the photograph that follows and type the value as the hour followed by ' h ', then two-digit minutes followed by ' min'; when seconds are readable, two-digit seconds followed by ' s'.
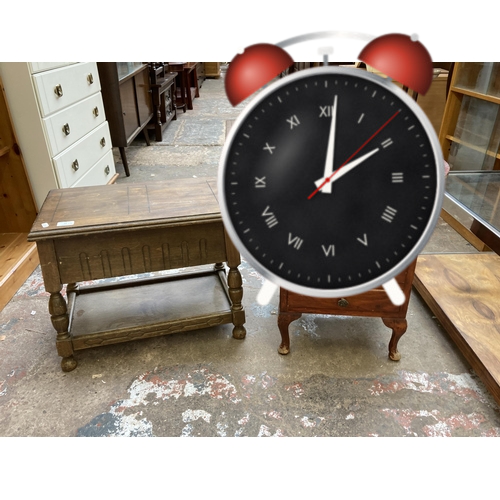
2 h 01 min 08 s
